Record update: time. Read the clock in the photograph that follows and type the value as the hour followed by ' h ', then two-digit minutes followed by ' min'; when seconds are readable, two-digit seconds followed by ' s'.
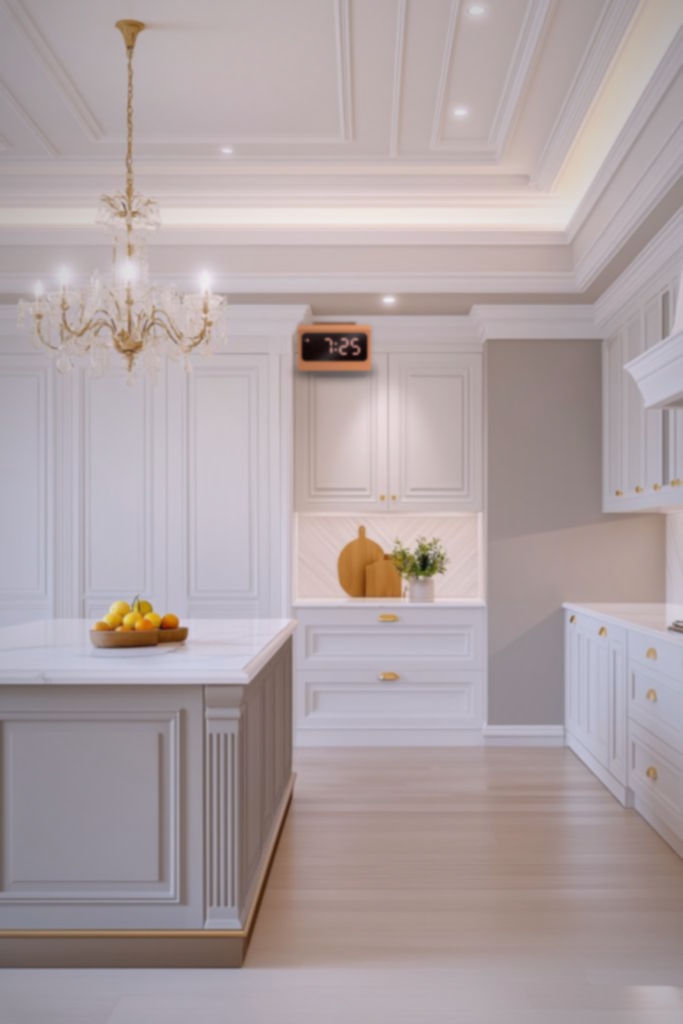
7 h 25 min
